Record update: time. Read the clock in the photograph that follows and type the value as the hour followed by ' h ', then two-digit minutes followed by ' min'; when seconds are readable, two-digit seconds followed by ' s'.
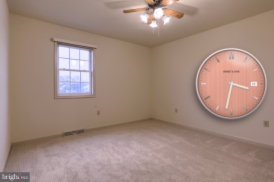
3 h 32 min
